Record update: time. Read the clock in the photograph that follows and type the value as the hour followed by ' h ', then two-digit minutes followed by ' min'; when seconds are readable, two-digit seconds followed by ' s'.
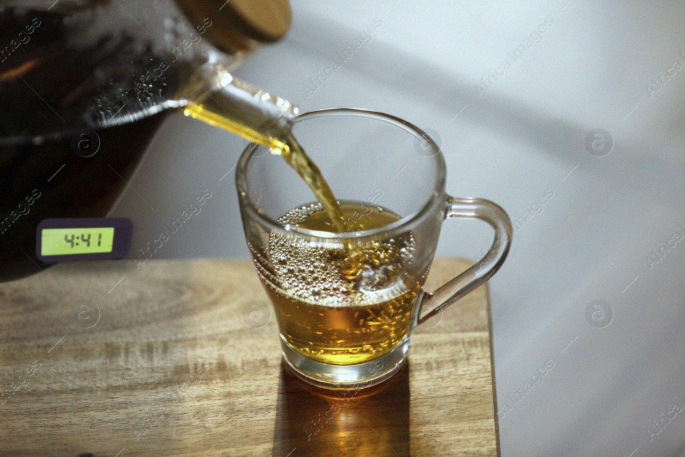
4 h 41 min
